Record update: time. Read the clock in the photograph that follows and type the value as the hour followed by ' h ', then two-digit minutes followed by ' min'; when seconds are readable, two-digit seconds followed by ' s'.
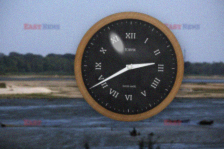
2 h 40 min
